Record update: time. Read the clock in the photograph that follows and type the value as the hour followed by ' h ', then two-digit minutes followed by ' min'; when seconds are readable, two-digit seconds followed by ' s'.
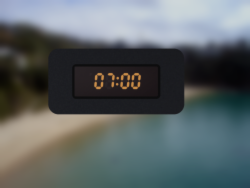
7 h 00 min
